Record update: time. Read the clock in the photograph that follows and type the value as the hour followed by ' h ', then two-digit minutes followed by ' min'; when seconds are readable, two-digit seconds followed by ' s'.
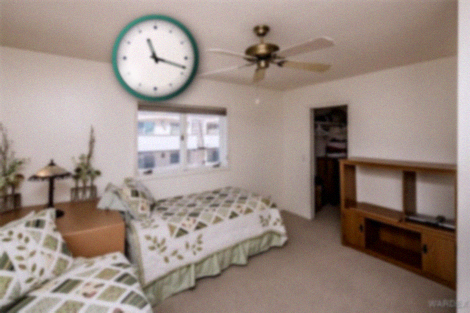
11 h 18 min
